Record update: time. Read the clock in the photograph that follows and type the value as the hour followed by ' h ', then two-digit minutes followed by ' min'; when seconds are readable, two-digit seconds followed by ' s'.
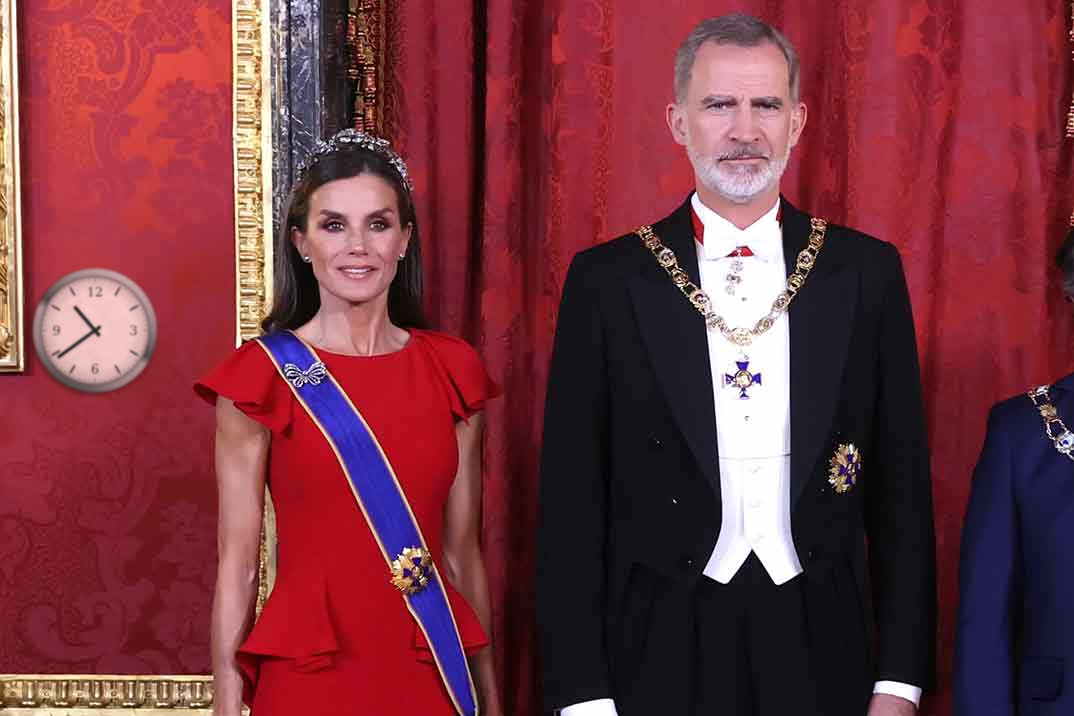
10 h 39 min
